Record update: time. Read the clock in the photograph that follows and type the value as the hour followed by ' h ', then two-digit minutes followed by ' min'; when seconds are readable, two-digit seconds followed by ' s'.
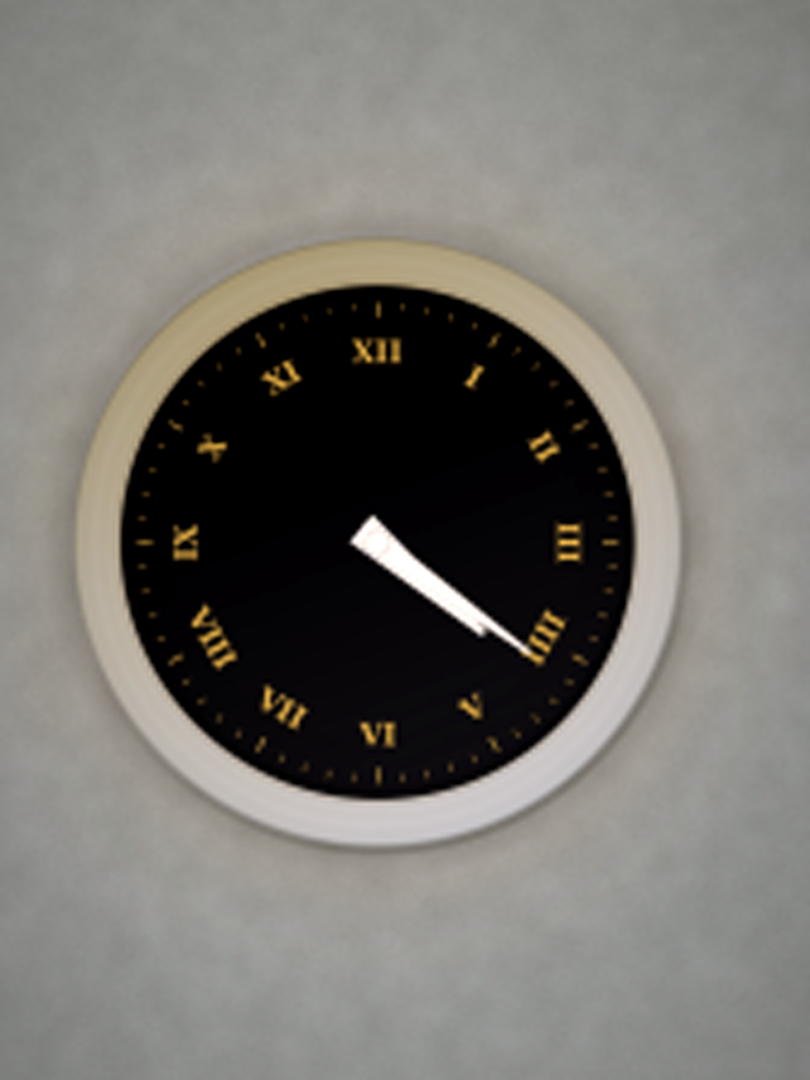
4 h 21 min
